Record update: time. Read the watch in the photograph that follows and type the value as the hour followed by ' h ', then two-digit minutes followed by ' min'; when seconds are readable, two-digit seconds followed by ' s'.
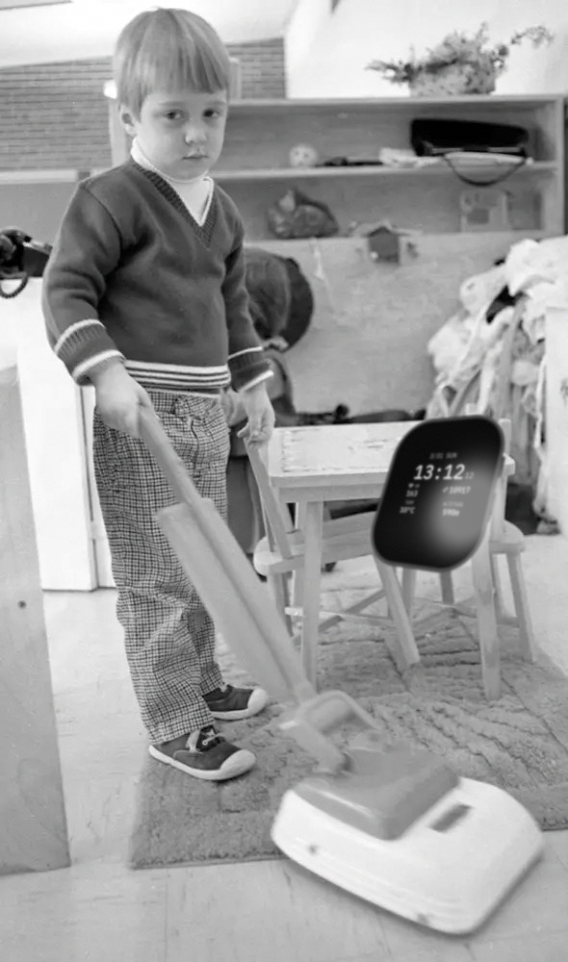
13 h 12 min
